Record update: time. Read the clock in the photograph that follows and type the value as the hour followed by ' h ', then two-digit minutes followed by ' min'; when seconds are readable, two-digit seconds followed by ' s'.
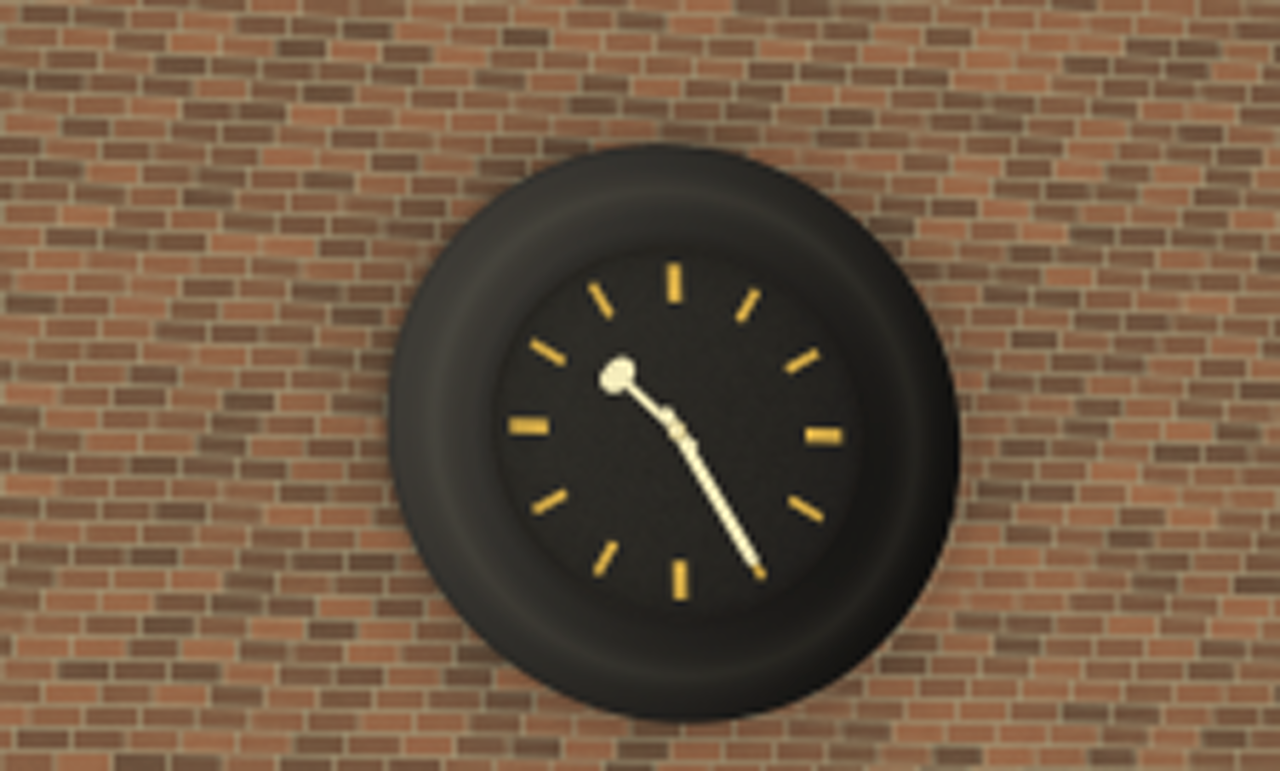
10 h 25 min
